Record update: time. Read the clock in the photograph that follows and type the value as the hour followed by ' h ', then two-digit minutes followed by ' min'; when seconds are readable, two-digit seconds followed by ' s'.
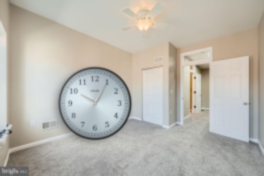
10 h 05 min
